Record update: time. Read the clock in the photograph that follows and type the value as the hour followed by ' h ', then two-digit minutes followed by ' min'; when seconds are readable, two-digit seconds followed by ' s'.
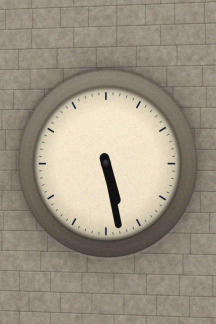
5 h 28 min
